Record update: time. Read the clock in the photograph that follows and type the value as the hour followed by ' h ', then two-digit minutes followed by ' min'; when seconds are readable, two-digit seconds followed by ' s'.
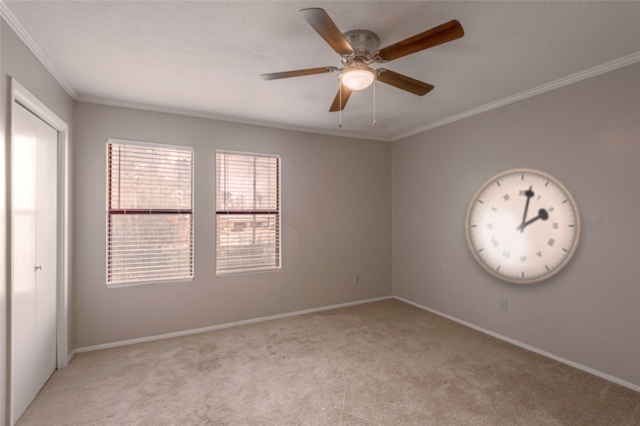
2 h 02 min
